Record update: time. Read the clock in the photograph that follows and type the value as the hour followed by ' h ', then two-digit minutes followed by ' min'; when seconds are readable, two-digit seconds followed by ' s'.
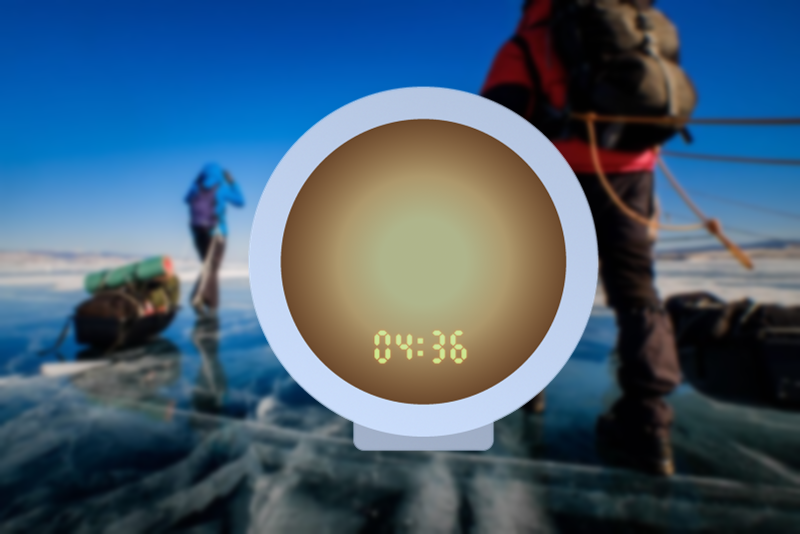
4 h 36 min
